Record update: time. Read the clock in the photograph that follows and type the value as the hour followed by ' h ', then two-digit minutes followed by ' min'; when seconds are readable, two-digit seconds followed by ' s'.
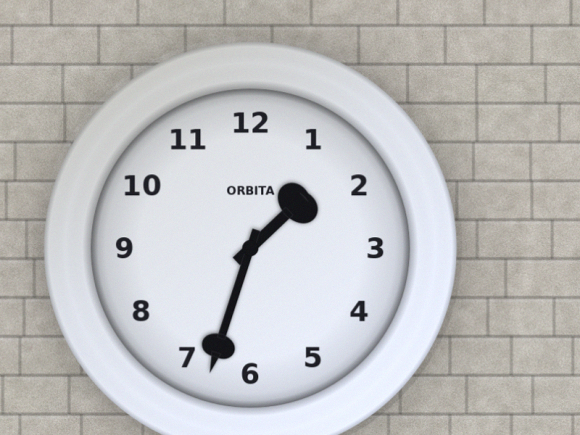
1 h 33 min
